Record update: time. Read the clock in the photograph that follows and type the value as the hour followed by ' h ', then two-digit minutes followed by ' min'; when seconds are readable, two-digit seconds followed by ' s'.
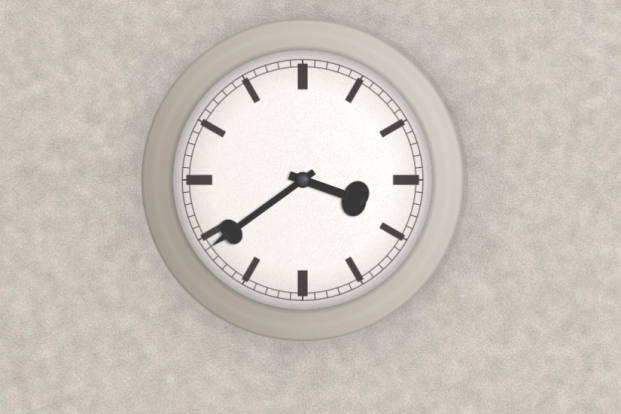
3 h 39 min
